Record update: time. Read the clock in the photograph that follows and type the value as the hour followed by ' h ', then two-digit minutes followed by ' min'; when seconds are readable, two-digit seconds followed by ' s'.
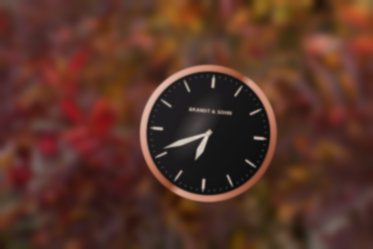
6 h 41 min
